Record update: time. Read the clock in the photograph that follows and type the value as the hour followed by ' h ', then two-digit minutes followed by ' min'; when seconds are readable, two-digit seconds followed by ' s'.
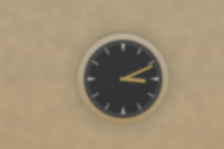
3 h 11 min
